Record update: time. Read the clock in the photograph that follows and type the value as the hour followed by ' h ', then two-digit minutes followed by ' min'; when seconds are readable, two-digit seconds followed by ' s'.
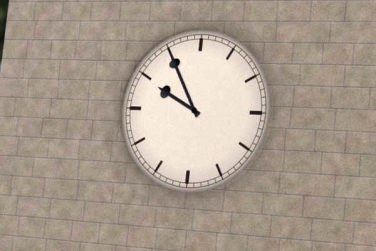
9 h 55 min
